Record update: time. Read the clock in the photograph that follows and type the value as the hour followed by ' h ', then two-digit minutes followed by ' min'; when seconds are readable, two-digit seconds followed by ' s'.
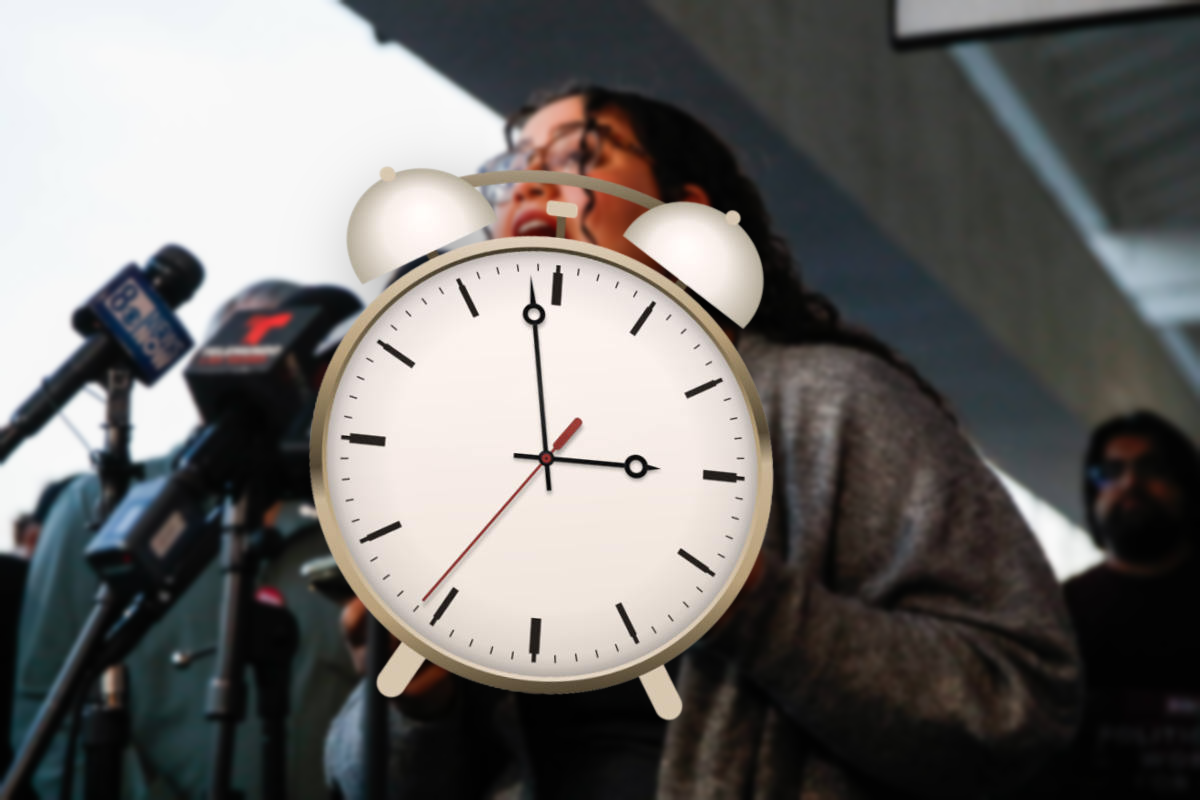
2 h 58 min 36 s
